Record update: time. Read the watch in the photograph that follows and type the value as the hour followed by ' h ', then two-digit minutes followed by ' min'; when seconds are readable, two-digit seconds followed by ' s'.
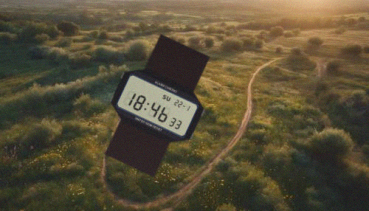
18 h 46 min 33 s
